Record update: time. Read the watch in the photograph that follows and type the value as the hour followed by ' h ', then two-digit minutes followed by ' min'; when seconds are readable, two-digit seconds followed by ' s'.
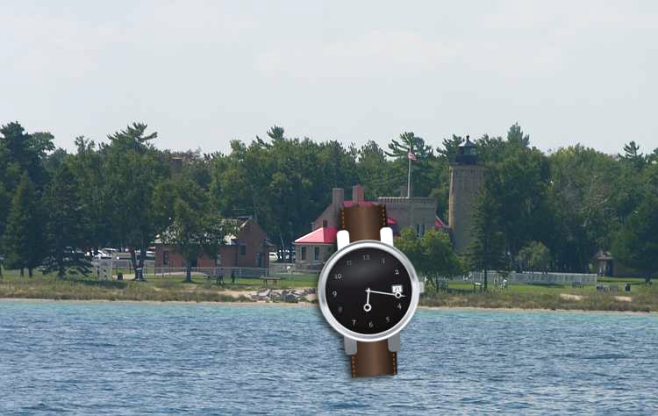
6 h 17 min
